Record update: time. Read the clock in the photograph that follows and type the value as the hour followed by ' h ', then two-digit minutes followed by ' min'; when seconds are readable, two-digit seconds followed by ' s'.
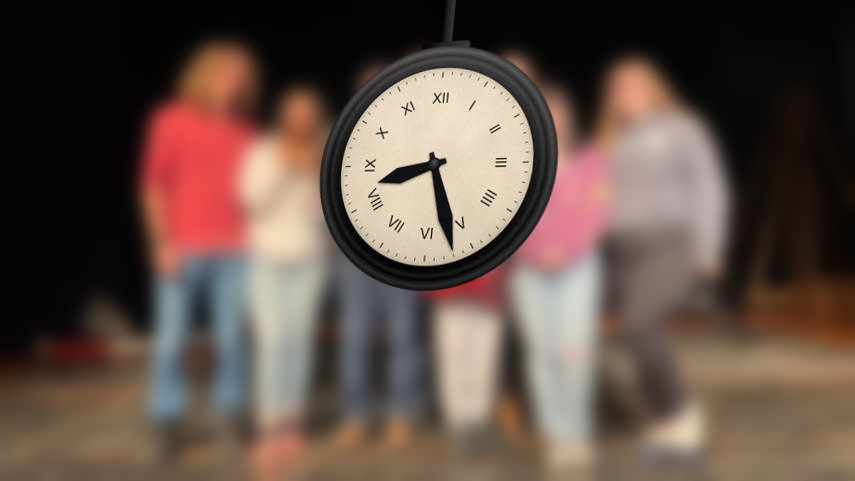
8 h 27 min
